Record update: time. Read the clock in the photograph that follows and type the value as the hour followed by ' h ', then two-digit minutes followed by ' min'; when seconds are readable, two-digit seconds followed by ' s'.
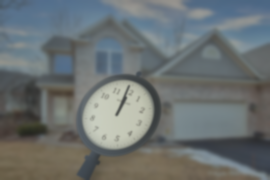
11 h 59 min
